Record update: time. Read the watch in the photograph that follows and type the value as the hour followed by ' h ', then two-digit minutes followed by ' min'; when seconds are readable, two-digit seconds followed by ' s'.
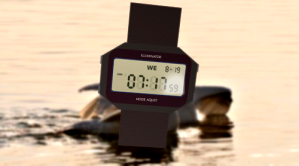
7 h 17 min 59 s
